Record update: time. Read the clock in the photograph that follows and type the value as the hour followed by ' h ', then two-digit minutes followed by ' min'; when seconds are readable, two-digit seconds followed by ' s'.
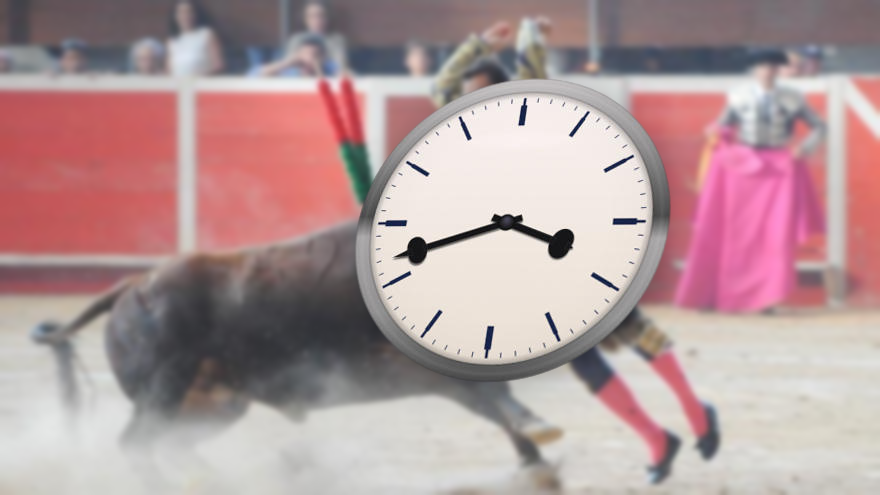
3 h 42 min
